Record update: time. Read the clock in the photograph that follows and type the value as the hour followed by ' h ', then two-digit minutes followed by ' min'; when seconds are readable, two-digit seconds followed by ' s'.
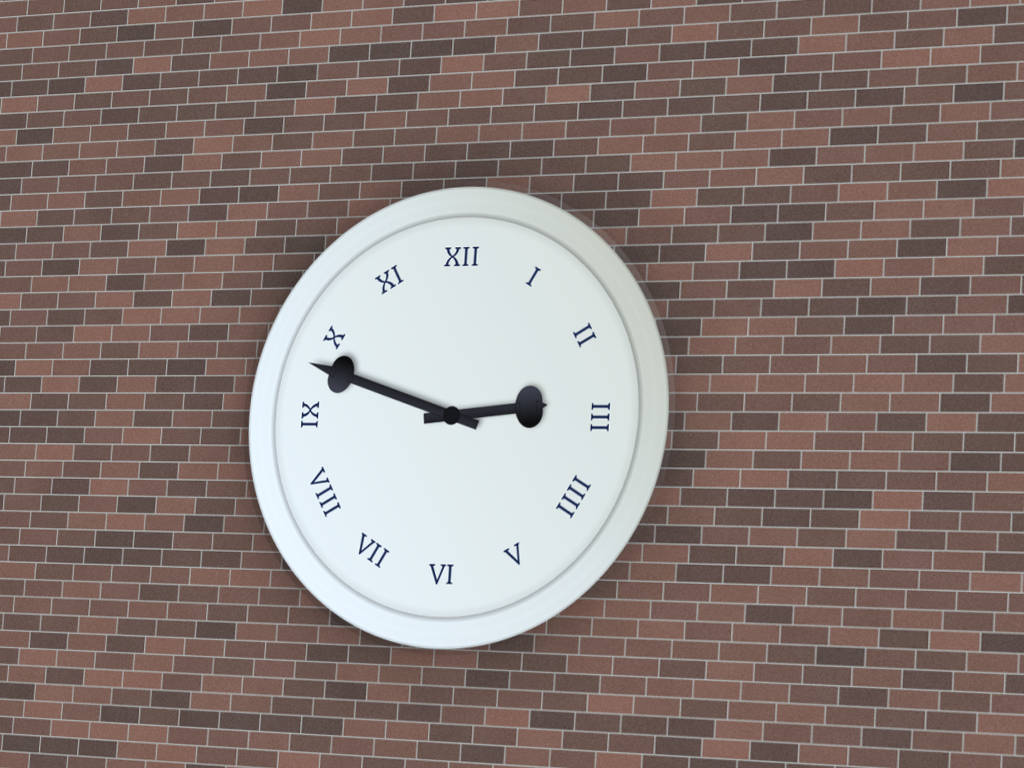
2 h 48 min
